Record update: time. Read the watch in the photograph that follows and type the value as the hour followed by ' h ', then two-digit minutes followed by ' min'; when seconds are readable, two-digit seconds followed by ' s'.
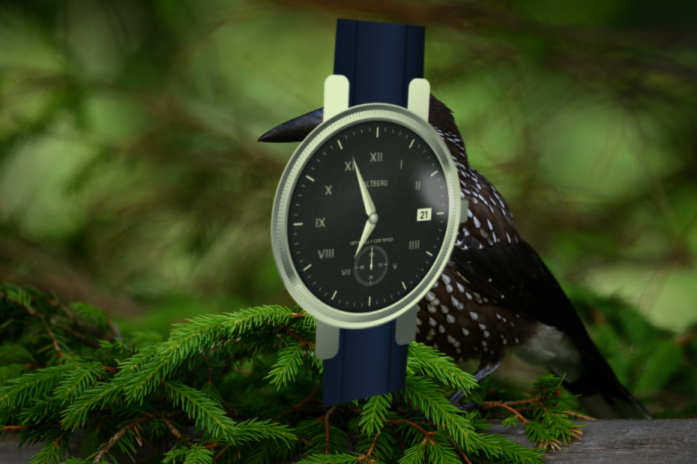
6 h 56 min
